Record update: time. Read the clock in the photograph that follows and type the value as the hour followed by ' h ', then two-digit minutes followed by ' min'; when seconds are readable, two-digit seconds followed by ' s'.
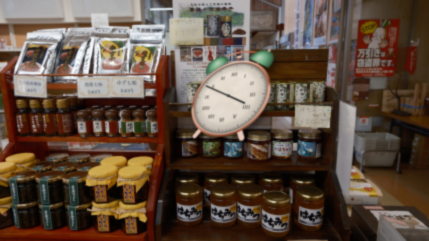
3 h 49 min
